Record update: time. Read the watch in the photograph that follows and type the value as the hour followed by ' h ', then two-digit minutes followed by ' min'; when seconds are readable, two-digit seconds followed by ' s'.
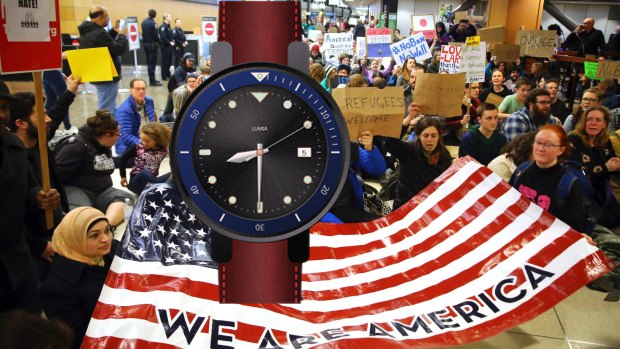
8 h 30 min 10 s
